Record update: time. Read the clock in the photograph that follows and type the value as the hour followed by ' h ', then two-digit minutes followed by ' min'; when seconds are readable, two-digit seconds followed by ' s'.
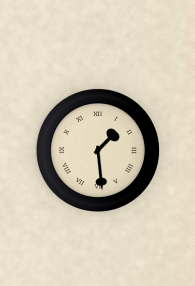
1 h 29 min
